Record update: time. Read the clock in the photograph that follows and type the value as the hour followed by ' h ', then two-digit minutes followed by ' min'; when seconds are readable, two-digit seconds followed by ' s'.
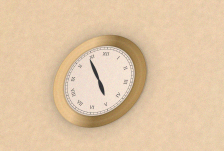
4 h 54 min
